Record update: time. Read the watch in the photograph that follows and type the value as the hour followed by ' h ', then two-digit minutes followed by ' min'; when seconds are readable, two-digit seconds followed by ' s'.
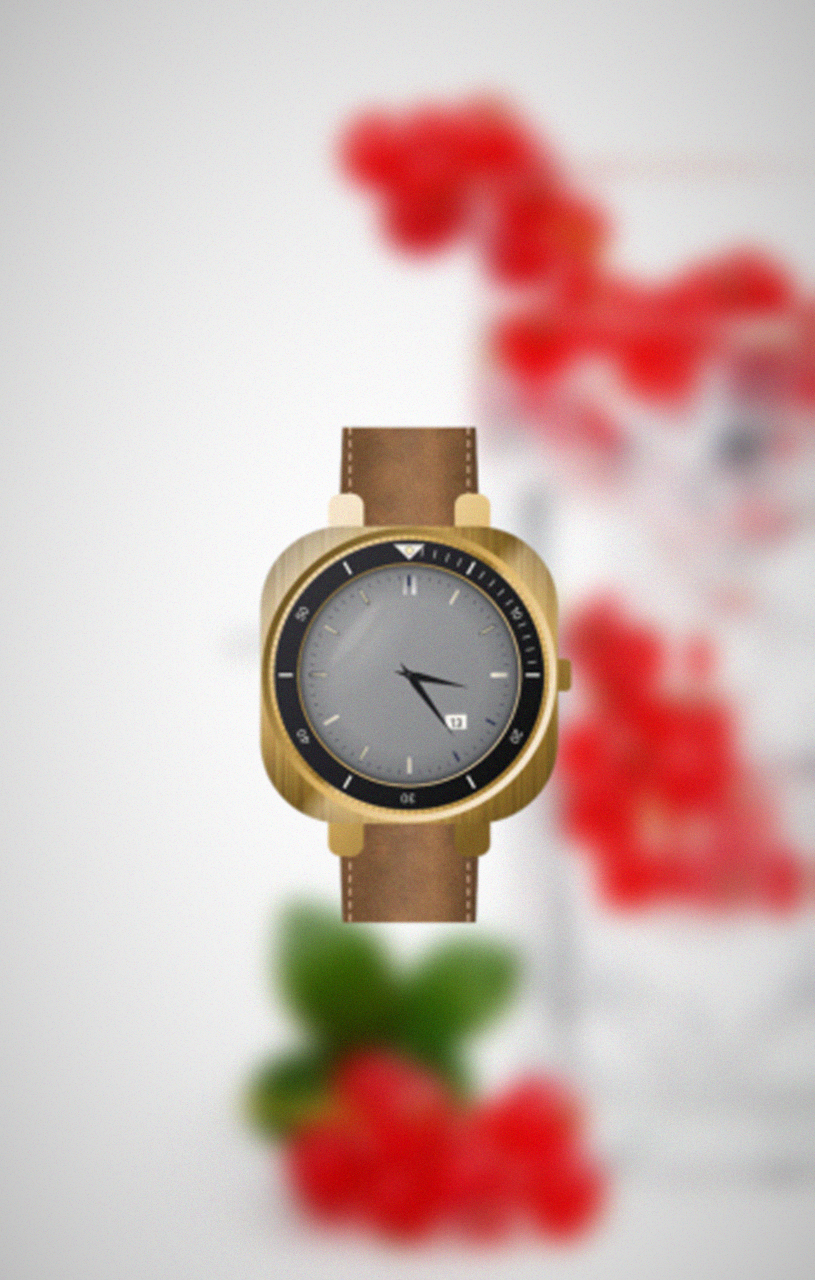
3 h 24 min
